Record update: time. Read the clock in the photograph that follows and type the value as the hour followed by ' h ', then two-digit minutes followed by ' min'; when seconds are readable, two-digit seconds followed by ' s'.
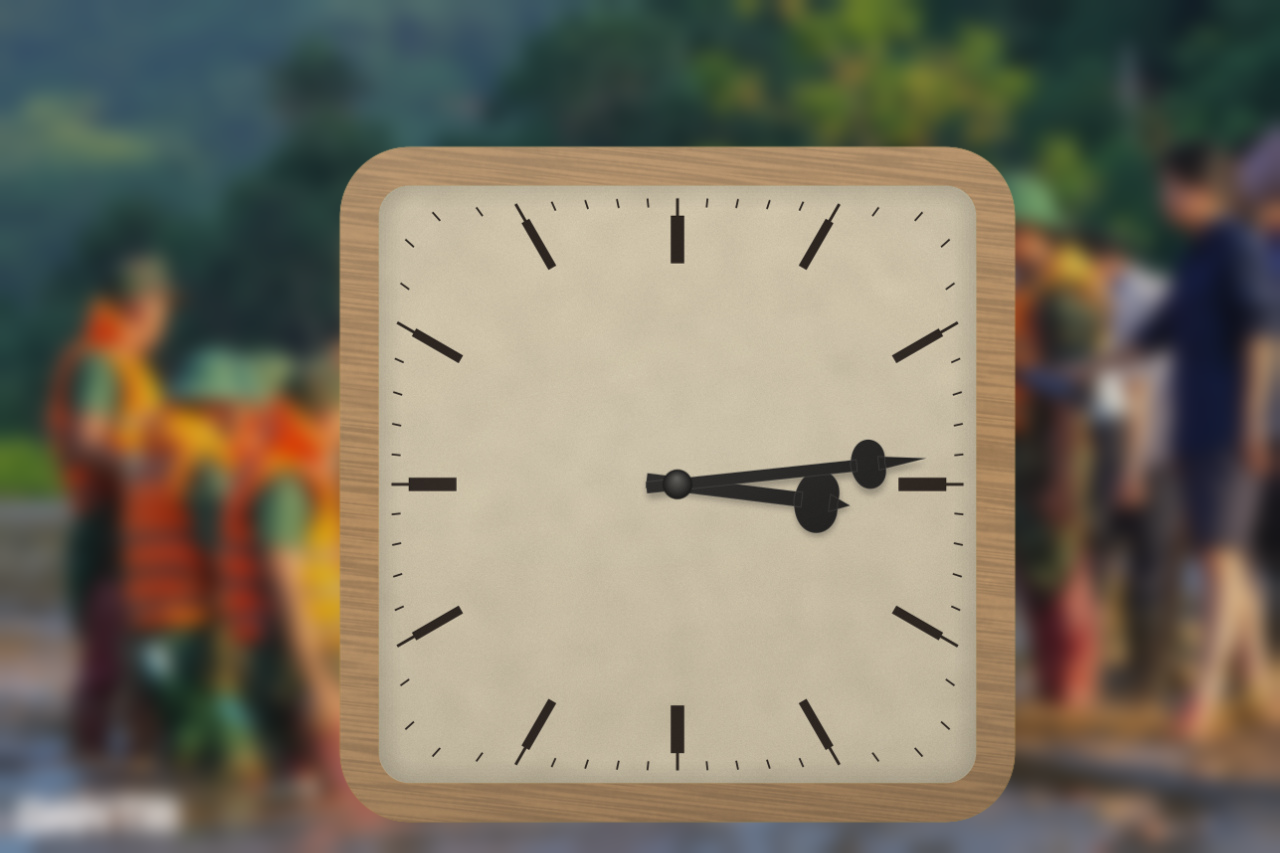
3 h 14 min
